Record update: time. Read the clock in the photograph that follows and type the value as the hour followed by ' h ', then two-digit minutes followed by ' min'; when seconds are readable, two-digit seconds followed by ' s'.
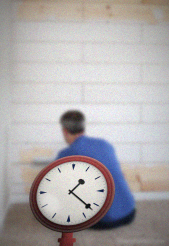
1 h 22 min
